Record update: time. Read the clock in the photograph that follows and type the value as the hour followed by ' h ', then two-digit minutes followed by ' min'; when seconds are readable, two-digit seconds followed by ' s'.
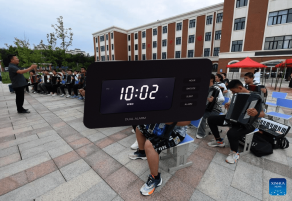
10 h 02 min
